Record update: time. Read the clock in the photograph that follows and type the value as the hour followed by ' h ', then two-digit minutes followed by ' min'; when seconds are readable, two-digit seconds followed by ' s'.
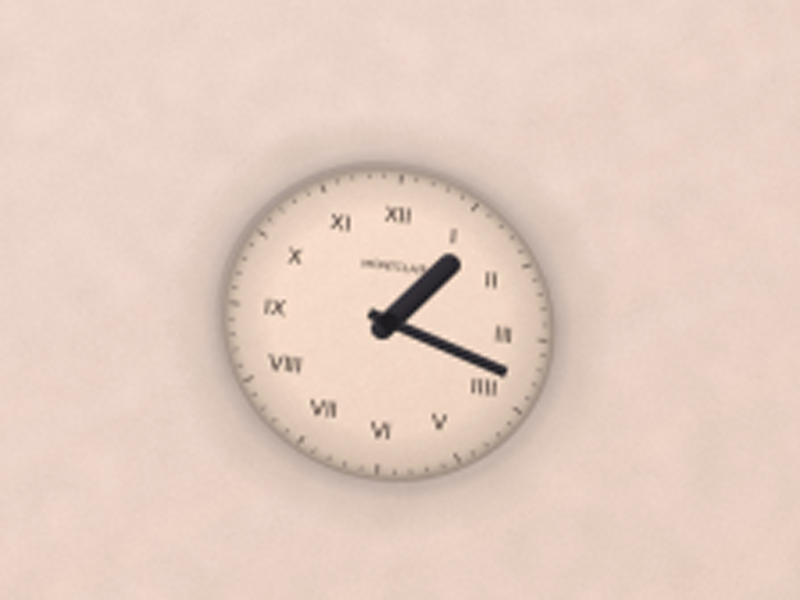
1 h 18 min
